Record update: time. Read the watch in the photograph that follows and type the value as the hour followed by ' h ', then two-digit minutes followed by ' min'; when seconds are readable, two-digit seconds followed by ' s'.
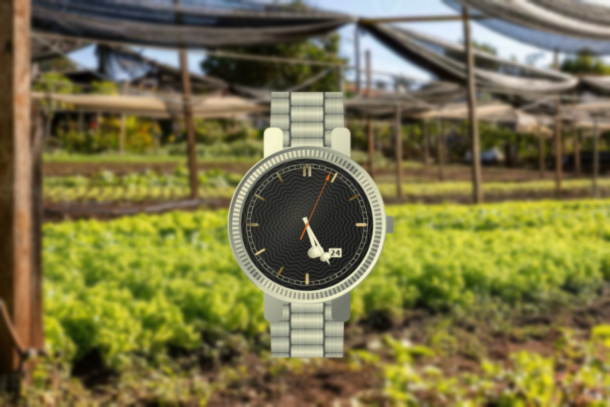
5 h 25 min 04 s
